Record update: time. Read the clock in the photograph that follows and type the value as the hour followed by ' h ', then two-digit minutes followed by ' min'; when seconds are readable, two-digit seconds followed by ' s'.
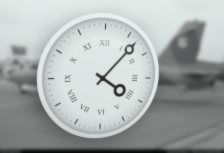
4 h 07 min
